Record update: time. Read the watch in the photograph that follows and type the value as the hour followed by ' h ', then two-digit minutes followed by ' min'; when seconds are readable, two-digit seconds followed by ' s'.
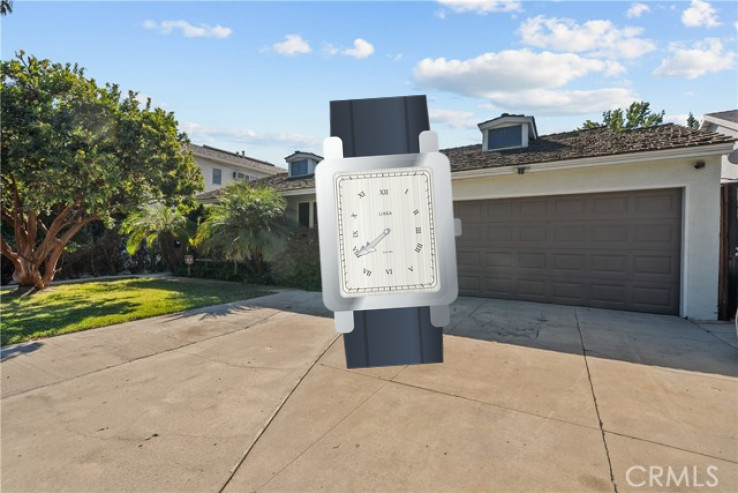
7 h 39 min
